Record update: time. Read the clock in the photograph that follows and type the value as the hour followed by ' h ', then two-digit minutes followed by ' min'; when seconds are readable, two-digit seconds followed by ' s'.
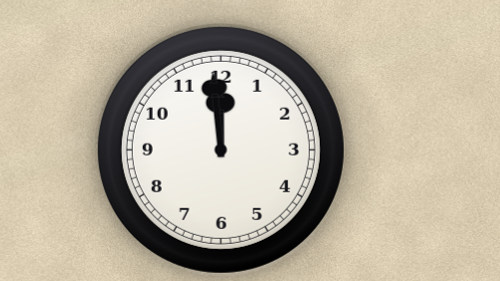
11 h 59 min
